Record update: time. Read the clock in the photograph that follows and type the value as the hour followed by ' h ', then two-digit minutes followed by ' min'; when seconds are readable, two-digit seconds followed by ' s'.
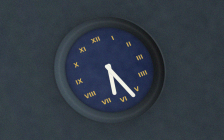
6 h 27 min
